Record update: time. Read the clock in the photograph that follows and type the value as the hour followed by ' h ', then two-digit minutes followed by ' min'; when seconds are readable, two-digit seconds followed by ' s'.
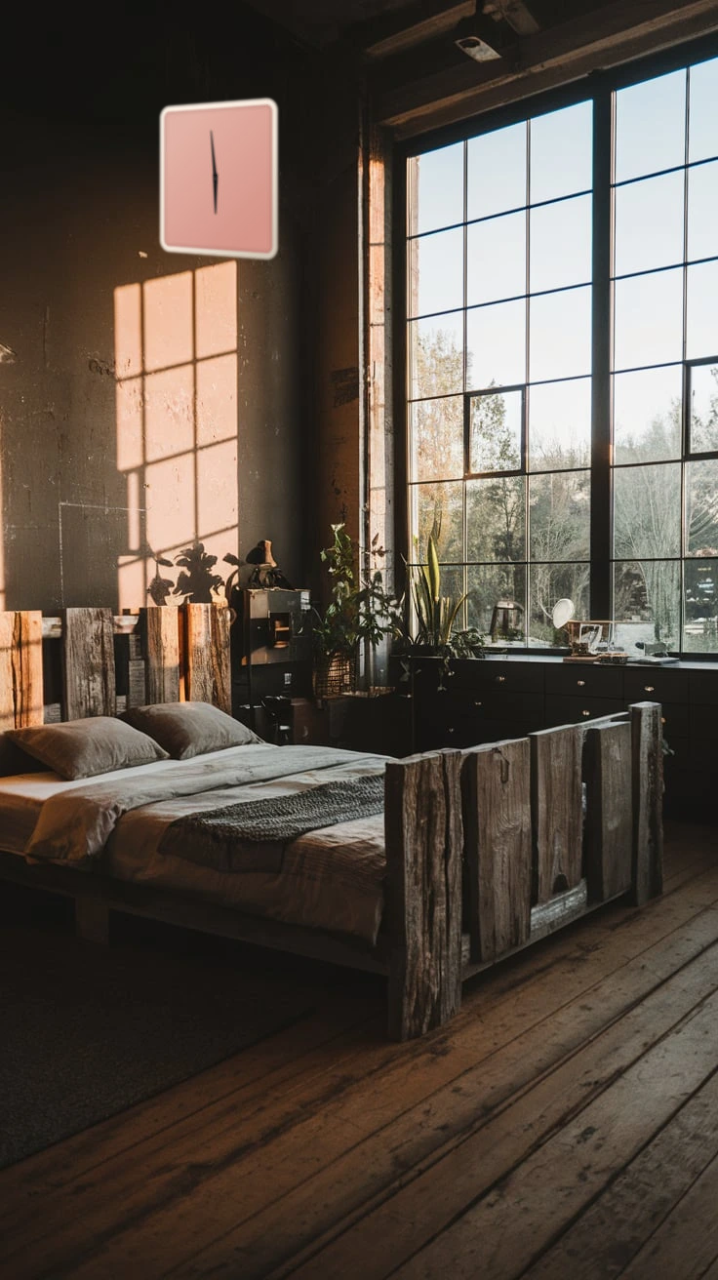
5 h 59 min
